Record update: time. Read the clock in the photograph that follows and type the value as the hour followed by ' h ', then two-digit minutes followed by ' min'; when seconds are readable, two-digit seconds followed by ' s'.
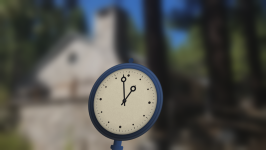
12 h 58 min
